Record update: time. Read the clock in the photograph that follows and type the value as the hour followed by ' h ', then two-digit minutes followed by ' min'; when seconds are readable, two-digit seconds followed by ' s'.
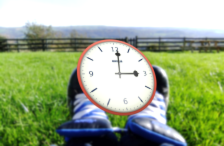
3 h 01 min
